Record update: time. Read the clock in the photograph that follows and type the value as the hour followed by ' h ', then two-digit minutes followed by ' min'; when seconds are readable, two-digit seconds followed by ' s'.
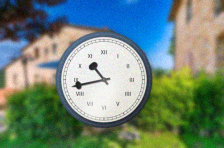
10 h 43 min
